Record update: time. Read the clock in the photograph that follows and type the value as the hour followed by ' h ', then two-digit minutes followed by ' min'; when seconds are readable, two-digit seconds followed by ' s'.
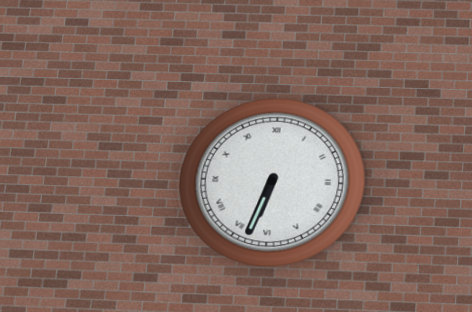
6 h 33 min
